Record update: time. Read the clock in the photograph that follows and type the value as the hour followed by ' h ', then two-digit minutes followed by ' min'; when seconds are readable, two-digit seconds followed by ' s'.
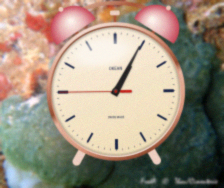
1 h 04 min 45 s
